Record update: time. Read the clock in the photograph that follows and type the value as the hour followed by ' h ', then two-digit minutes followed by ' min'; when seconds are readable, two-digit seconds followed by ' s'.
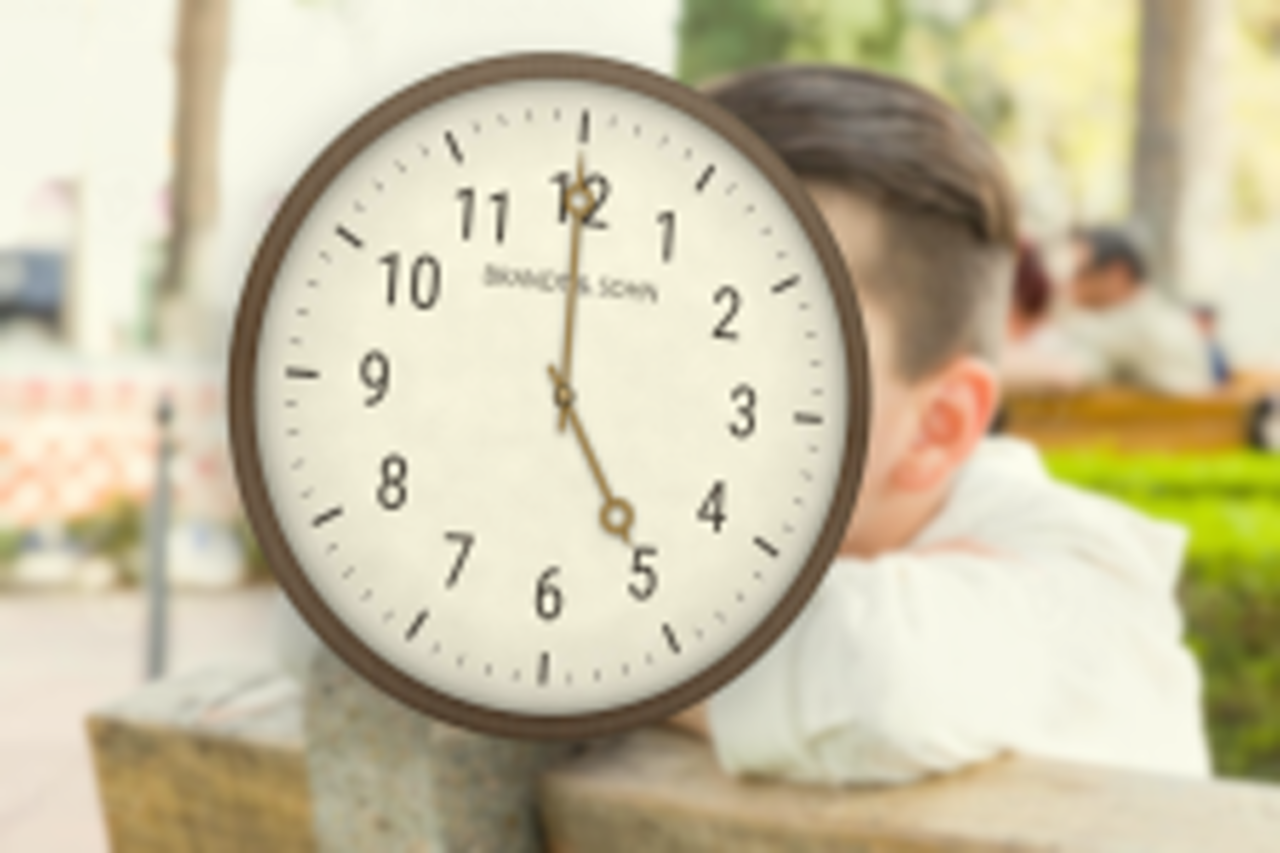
5 h 00 min
